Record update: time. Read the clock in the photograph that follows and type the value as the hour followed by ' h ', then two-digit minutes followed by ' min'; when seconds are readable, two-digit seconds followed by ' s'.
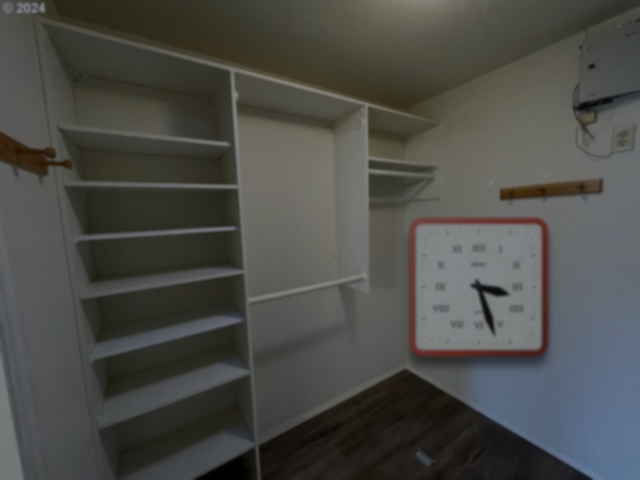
3 h 27 min
